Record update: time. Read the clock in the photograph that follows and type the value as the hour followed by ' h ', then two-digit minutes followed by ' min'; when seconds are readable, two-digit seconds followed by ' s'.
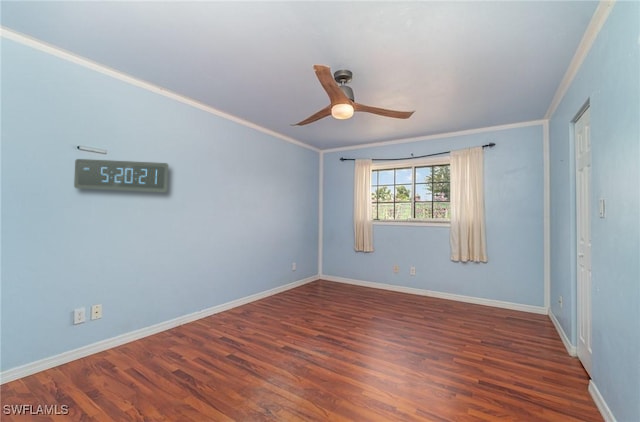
5 h 20 min 21 s
